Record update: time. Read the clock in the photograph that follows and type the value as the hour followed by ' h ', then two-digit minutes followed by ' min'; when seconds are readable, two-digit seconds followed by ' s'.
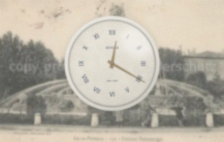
12 h 20 min
